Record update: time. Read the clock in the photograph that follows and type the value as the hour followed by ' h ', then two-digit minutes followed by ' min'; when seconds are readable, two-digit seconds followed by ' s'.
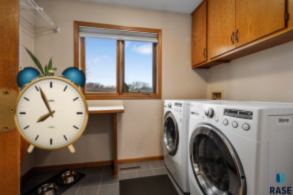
7 h 56 min
